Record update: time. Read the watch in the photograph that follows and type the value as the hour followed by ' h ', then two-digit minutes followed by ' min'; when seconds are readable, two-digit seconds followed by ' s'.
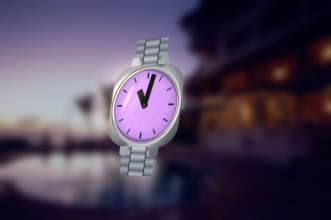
11 h 02 min
